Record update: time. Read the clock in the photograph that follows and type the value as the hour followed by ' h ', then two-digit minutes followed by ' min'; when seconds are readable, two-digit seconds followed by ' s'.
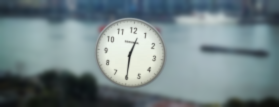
12 h 30 min
